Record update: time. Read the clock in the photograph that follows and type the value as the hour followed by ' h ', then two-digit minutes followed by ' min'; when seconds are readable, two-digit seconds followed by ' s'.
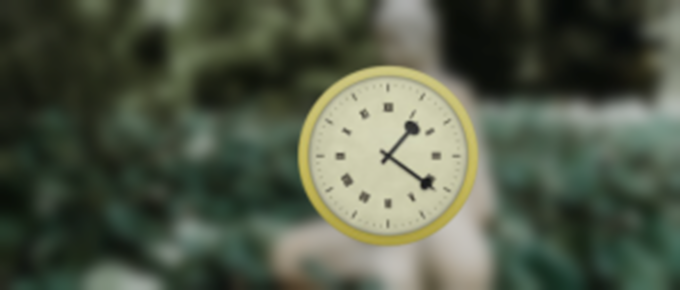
1 h 21 min
